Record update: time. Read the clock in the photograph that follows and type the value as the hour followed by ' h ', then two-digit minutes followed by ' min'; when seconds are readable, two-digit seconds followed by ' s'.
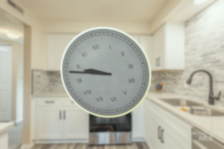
9 h 48 min
